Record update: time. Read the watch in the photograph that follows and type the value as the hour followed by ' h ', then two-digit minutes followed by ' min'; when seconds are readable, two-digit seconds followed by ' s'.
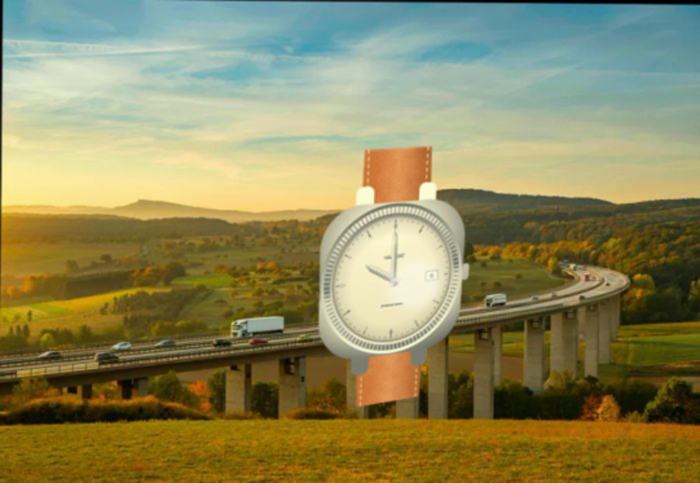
10 h 00 min
